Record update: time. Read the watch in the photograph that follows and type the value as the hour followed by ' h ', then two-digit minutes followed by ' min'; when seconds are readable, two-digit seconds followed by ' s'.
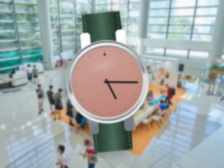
5 h 16 min
